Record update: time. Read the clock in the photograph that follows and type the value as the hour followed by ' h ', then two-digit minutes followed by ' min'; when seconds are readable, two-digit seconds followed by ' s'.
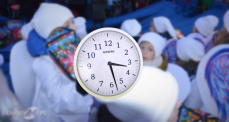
3 h 28 min
